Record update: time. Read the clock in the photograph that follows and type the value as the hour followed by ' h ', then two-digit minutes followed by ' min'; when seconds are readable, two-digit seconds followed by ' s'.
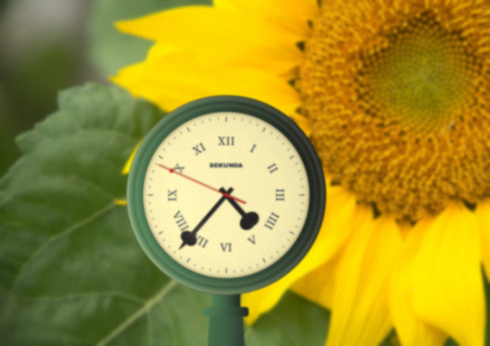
4 h 36 min 49 s
